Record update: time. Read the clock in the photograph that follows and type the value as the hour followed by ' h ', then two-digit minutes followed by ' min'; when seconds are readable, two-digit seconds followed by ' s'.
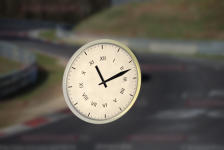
11 h 12 min
